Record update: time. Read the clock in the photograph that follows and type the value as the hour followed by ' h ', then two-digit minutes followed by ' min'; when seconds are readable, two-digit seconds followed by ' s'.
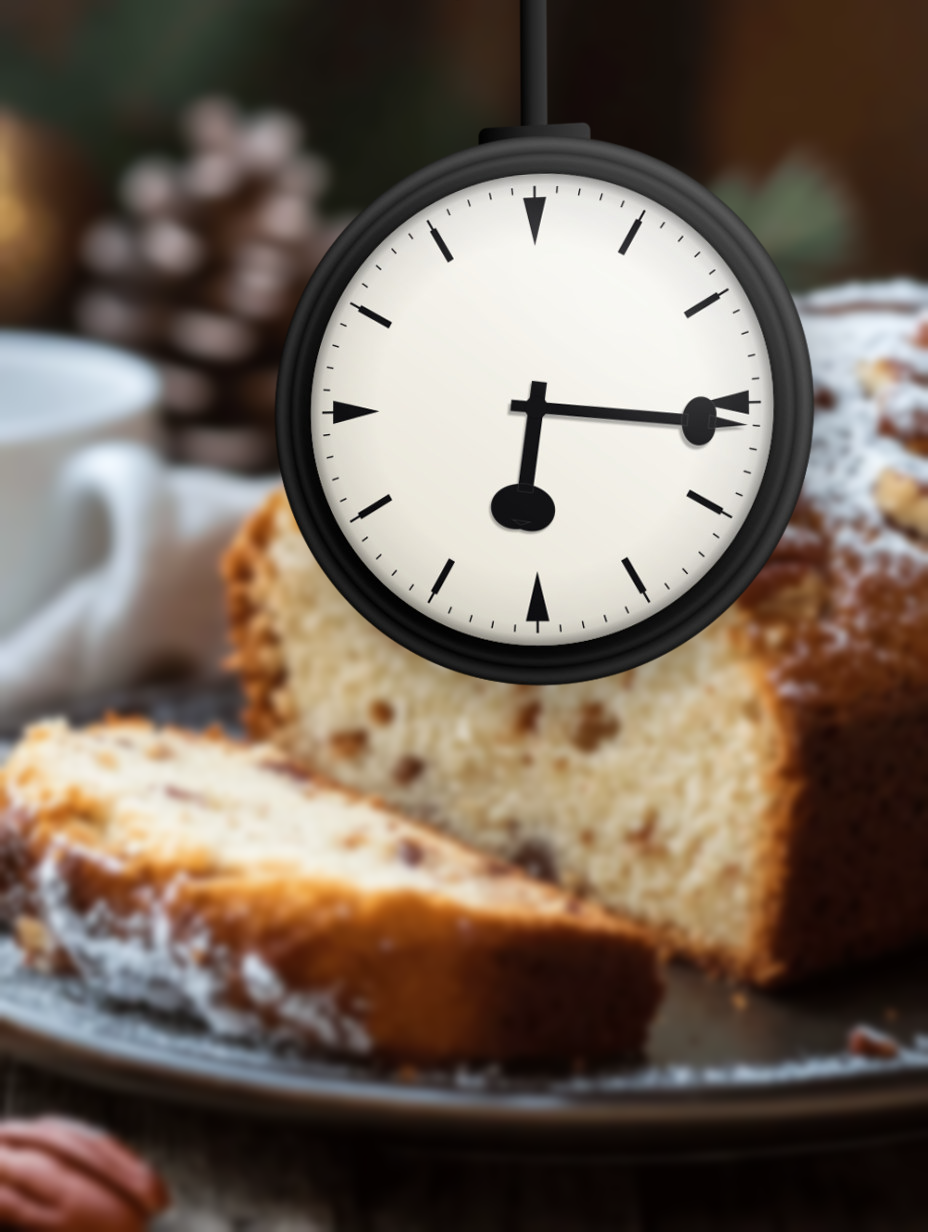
6 h 16 min
